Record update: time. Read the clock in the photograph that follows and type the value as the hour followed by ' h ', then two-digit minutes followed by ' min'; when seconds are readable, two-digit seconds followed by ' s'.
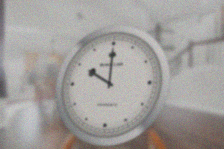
10 h 00 min
